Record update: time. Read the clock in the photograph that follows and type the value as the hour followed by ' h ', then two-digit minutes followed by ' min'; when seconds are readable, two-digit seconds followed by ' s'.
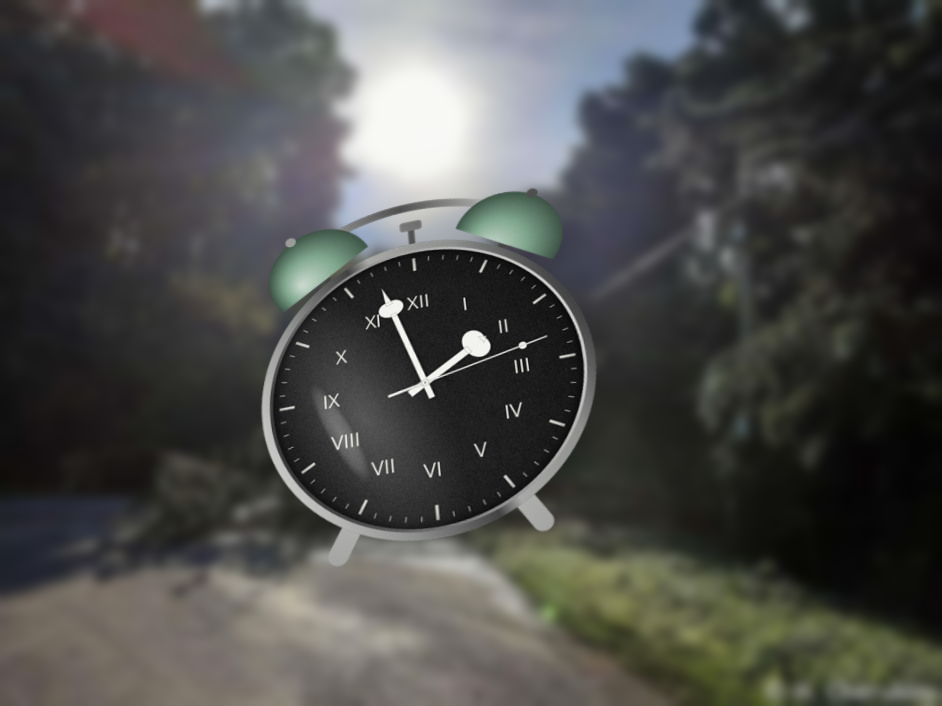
1 h 57 min 13 s
